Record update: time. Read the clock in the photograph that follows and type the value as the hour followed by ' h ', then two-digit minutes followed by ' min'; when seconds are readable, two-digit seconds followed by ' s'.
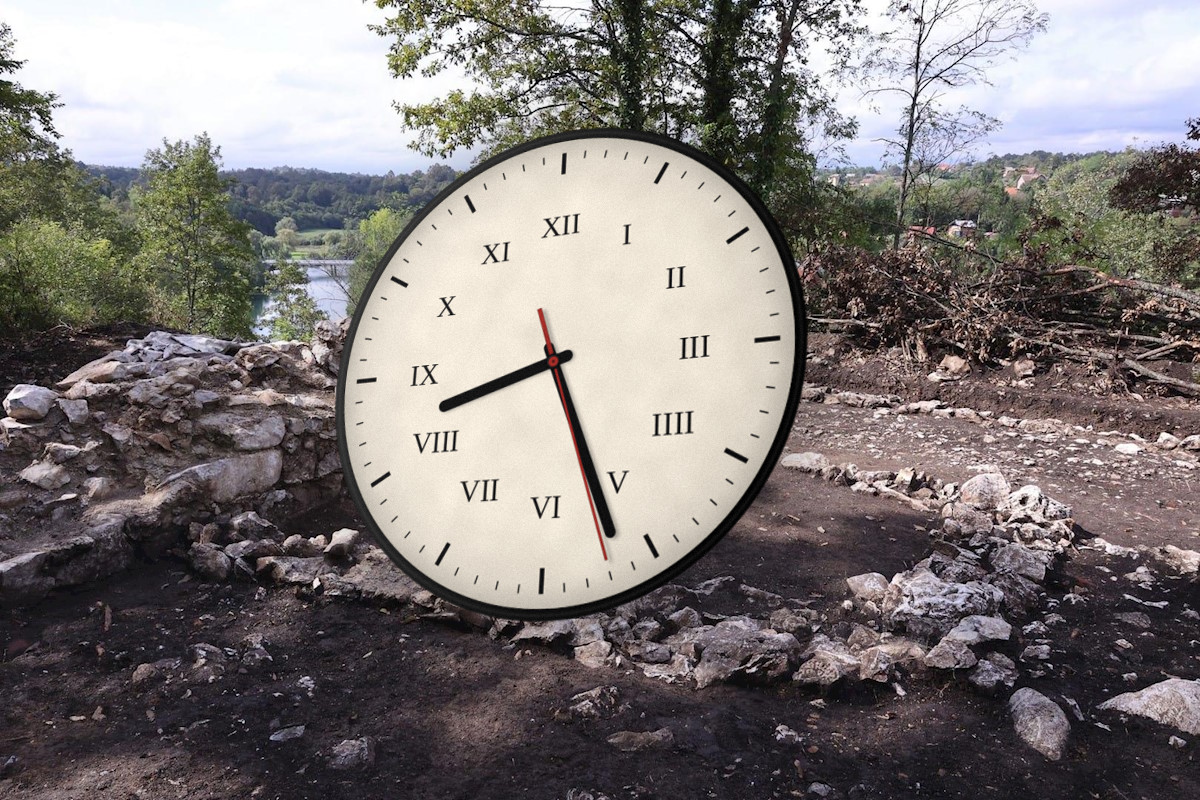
8 h 26 min 27 s
